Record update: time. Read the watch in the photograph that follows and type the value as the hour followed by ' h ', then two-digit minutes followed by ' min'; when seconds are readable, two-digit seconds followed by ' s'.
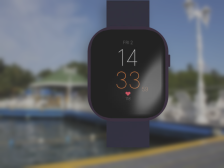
14 h 33 min
